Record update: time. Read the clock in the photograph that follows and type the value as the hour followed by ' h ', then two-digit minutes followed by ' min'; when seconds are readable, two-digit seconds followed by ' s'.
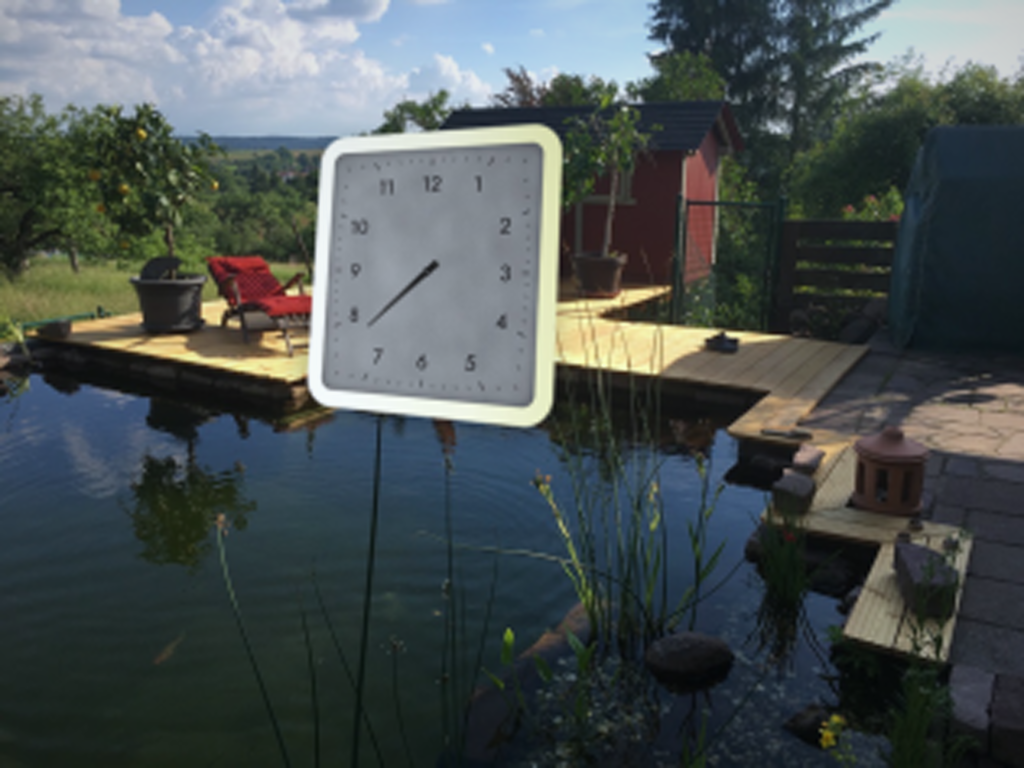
7 h 38 min
